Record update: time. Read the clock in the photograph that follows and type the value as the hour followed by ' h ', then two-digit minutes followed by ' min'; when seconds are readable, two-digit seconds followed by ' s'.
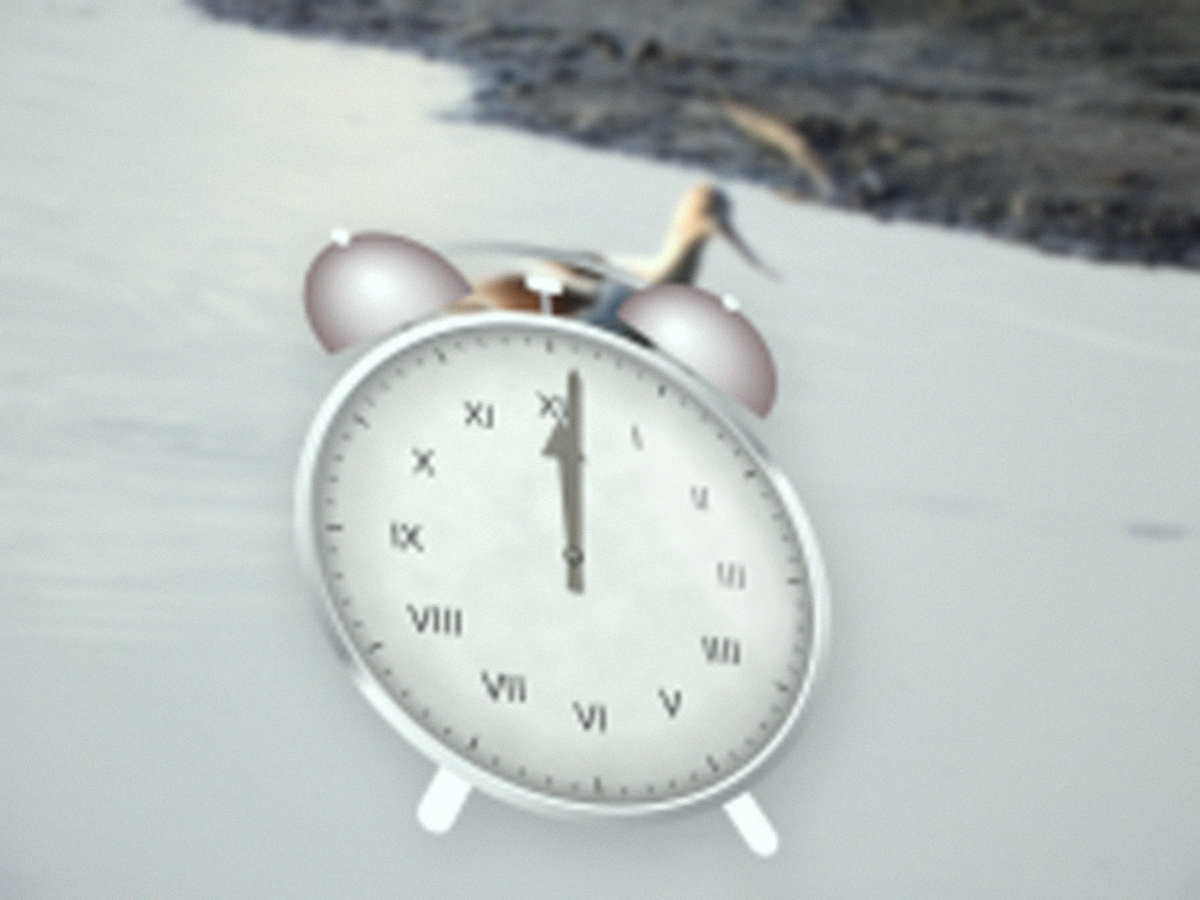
12 h 01 min
